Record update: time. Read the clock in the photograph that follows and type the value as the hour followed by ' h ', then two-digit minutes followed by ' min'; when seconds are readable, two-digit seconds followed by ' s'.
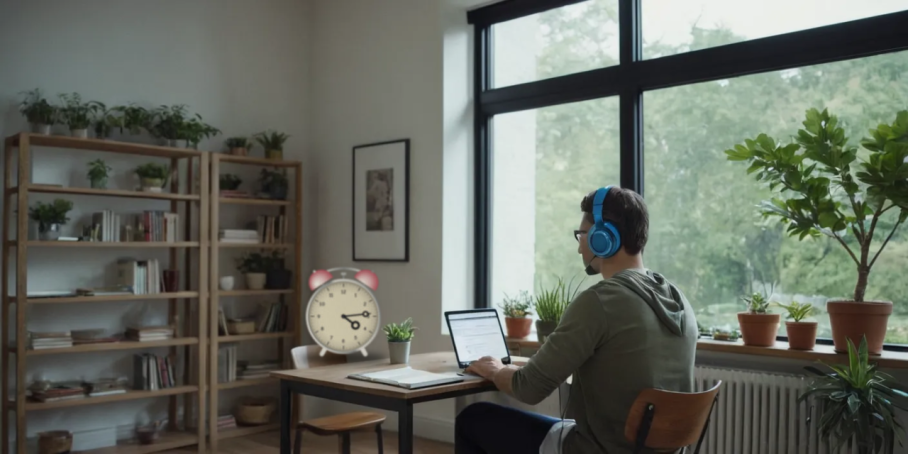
4 h 14 min
